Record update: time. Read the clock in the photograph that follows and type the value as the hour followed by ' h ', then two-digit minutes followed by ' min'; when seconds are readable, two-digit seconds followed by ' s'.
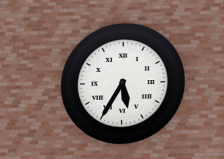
5 h 35 min
